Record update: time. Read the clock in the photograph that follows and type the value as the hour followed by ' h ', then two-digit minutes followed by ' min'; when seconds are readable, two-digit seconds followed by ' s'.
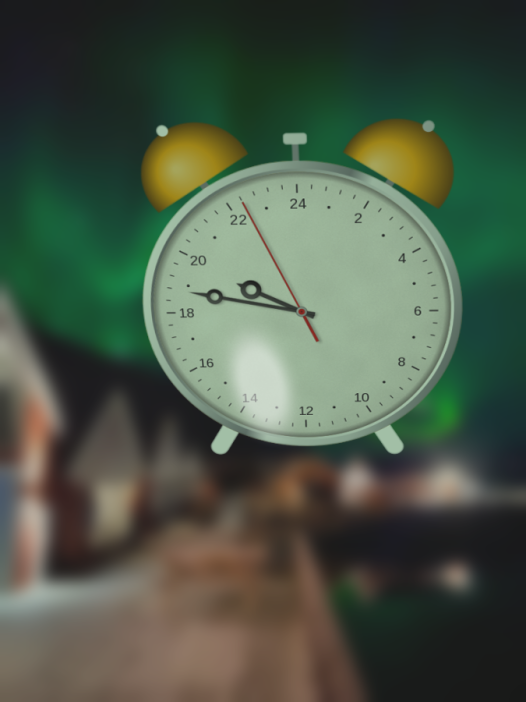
19 h 46 min 56 s
